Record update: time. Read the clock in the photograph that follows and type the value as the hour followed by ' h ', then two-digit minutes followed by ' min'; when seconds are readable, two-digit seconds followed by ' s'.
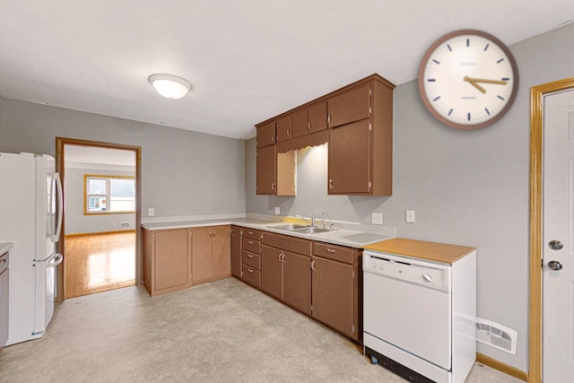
4 h 16 min
